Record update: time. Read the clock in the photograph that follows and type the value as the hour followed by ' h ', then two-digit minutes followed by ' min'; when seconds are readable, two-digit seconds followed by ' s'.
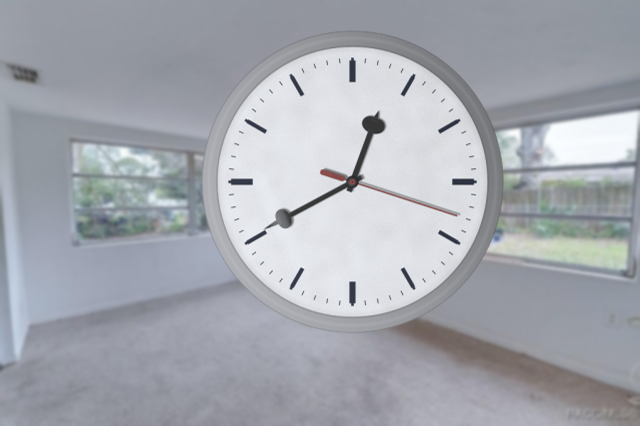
12 h 40 min 18 s
